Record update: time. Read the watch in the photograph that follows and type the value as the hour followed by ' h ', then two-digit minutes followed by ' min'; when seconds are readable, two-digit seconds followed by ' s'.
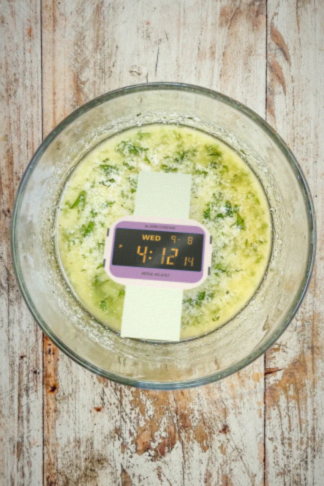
4 h 12 min
